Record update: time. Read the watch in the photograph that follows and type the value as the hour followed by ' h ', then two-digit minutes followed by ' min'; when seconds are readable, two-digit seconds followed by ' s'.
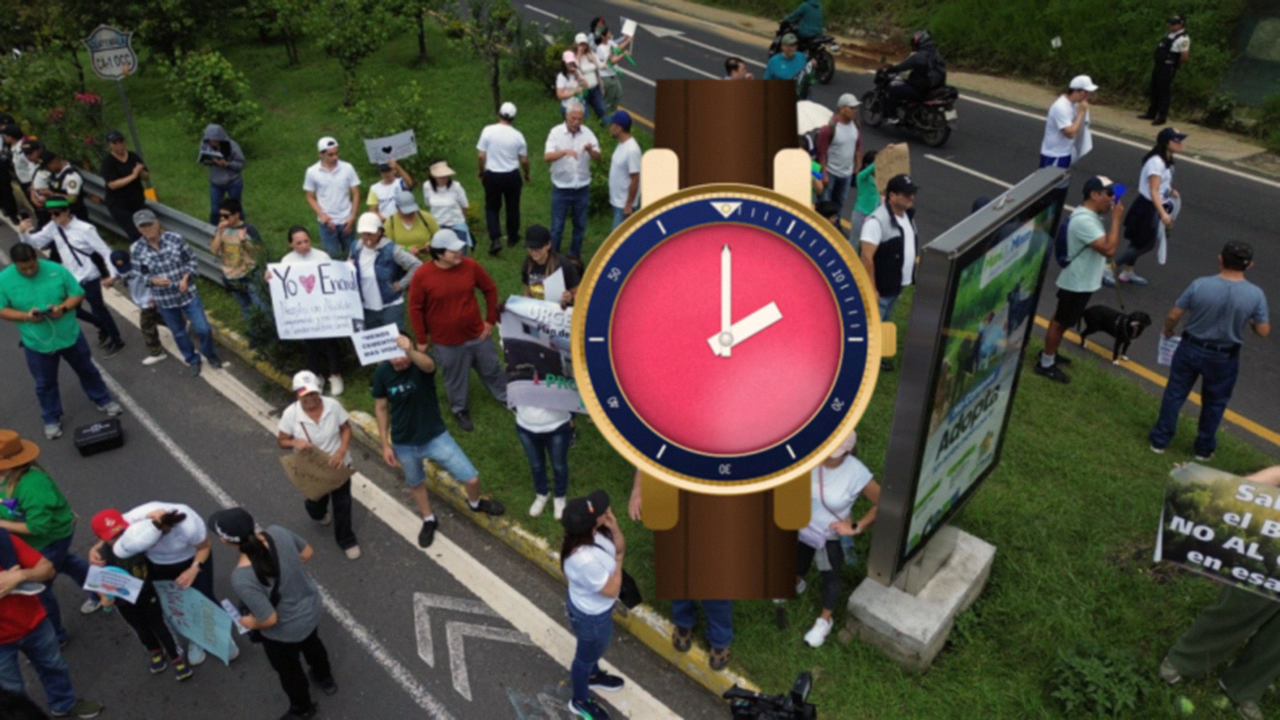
2 h 00 min
